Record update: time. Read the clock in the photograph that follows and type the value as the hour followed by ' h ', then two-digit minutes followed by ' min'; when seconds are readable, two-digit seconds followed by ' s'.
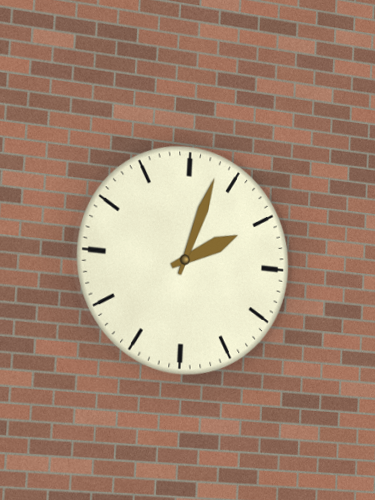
2 h 03 min
